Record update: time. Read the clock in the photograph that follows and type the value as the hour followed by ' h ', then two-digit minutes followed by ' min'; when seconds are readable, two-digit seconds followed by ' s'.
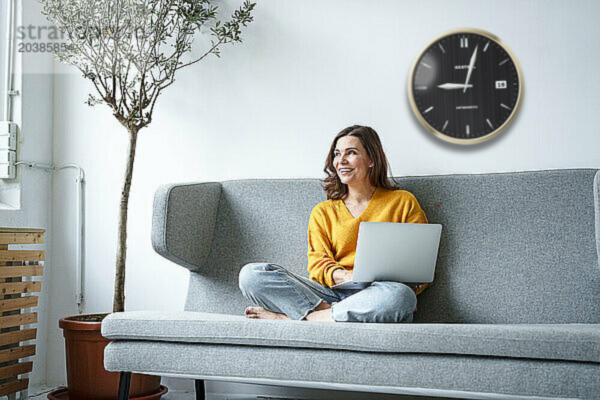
9 h 03 min
